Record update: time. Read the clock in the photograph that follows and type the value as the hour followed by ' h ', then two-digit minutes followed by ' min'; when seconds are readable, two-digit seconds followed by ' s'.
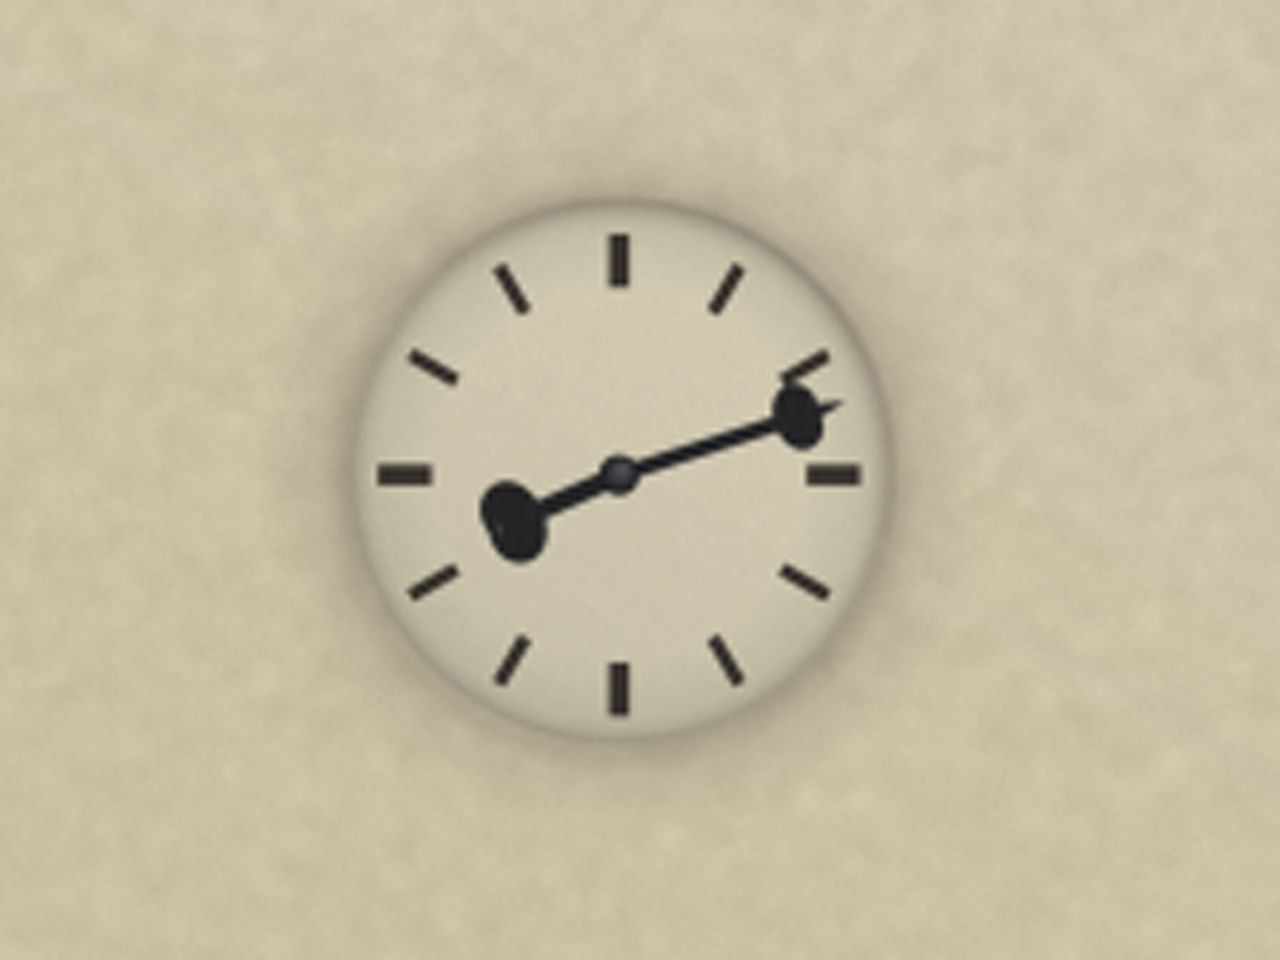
8 h 12 min
